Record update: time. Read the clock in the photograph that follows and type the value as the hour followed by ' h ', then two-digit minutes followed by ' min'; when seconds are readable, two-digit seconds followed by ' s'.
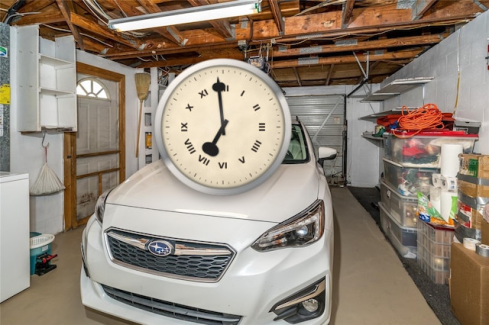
6 h 59 min
